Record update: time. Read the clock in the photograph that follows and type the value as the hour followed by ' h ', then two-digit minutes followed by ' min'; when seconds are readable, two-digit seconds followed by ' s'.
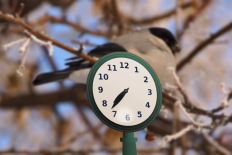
7 h 37 min
